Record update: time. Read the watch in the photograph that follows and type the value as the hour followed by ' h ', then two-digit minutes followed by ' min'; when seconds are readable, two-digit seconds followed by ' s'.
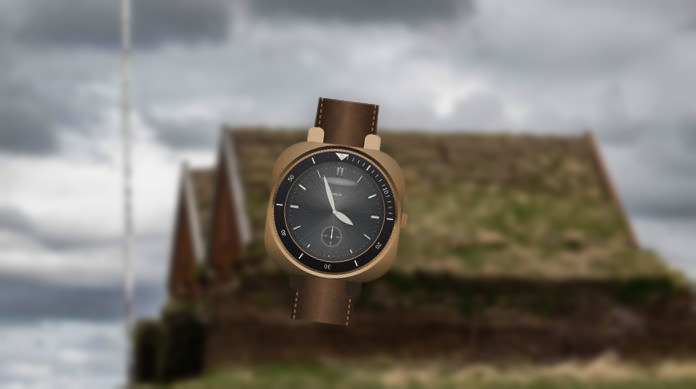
3 h 56 min
